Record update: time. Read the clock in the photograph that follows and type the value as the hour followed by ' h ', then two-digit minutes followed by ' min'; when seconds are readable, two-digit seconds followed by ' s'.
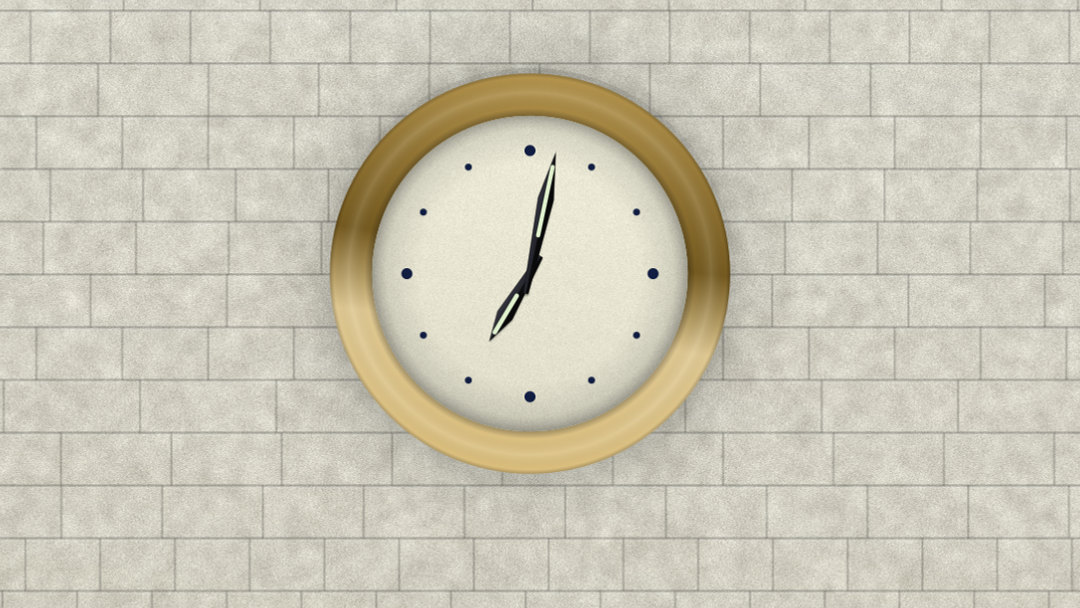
7 h 02 min
